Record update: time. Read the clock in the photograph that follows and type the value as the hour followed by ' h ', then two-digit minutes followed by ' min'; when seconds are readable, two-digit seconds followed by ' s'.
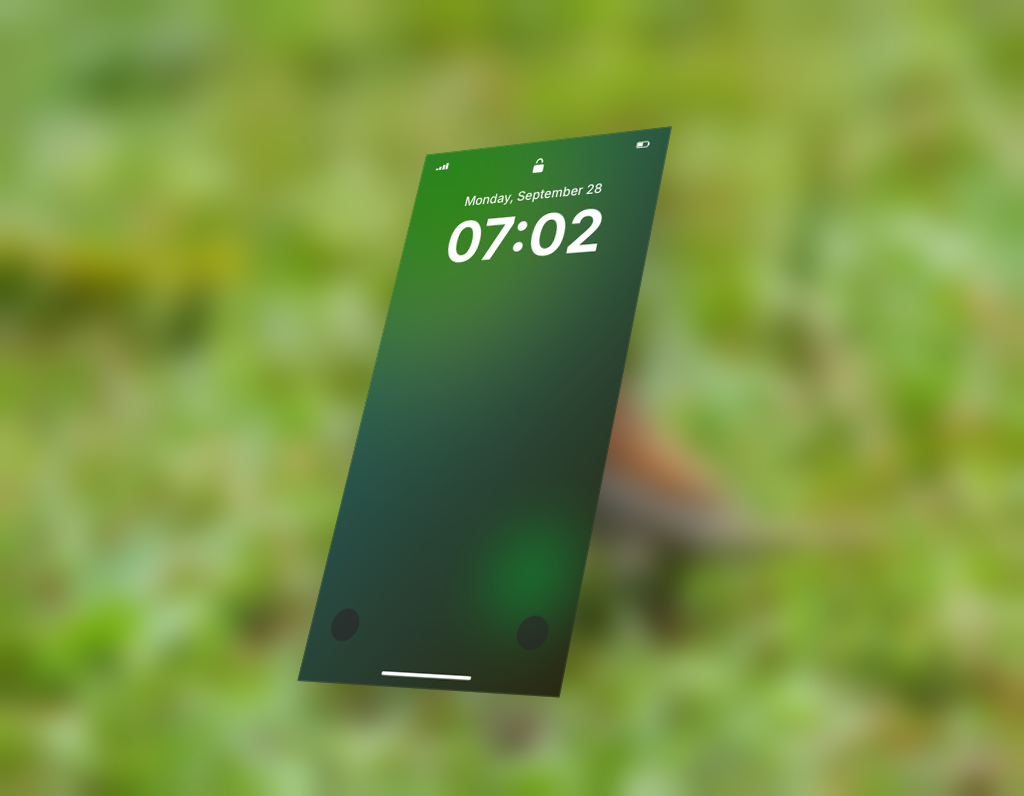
7 h 02 min
